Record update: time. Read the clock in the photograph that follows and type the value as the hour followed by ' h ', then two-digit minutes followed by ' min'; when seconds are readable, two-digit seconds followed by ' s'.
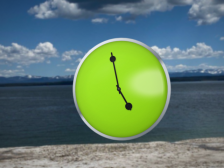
4 h 58 min
